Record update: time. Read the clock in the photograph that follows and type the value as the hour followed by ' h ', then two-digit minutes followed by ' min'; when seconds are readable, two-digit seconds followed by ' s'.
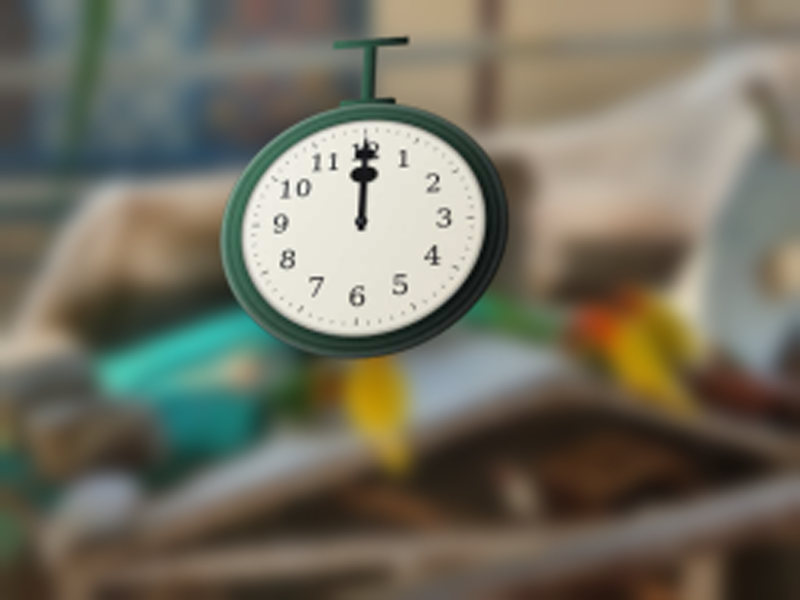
12 h 00 min
